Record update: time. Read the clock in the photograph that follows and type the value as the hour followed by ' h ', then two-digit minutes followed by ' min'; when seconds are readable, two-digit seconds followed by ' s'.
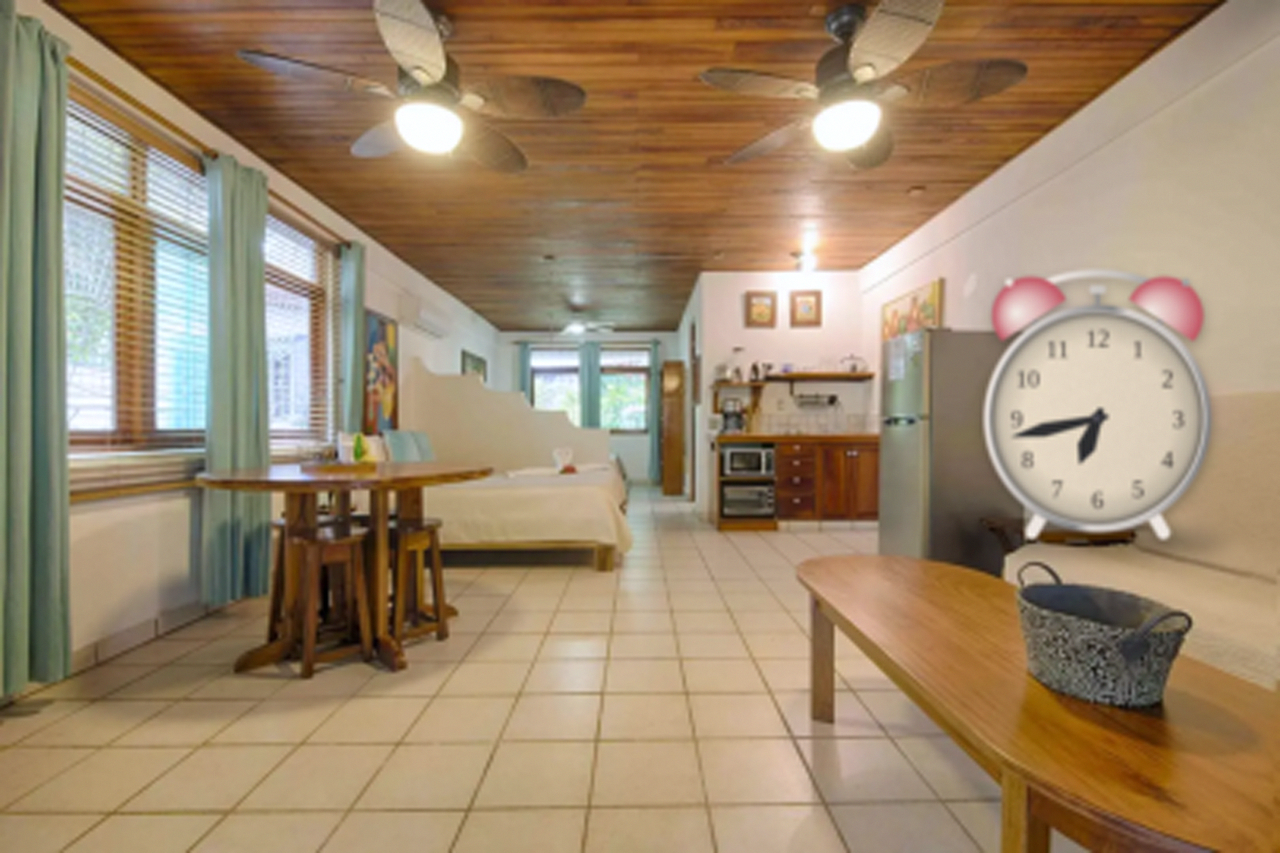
6 h 43 min
